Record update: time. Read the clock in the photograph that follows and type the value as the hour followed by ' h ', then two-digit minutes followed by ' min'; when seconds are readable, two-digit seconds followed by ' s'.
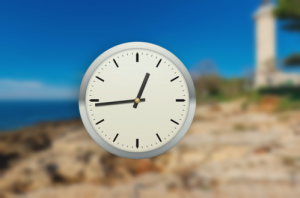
12 h 44 min
